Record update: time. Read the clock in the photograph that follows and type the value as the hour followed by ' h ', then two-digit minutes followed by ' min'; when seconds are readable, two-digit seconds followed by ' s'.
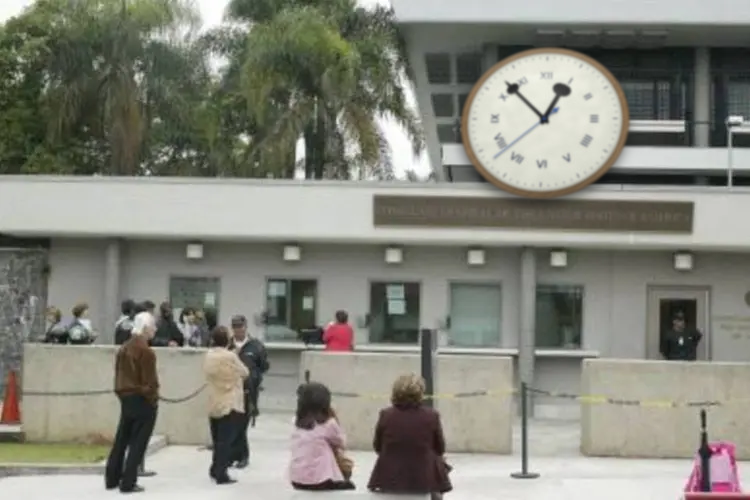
12 h 52 min 38 s
